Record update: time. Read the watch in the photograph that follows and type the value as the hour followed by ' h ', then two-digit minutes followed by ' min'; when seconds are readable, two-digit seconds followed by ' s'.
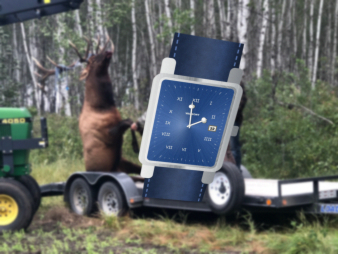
1 h 59 min
